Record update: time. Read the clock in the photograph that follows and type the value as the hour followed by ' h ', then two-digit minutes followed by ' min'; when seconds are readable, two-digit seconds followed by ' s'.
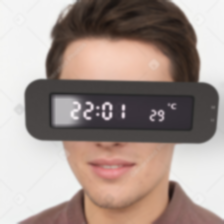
22 h 01 min
